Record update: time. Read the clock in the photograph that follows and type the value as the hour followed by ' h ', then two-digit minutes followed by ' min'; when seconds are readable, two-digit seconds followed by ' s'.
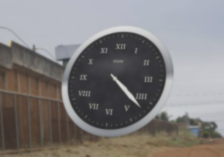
4 h 22 min
